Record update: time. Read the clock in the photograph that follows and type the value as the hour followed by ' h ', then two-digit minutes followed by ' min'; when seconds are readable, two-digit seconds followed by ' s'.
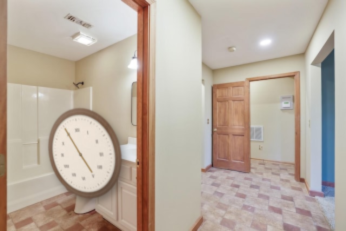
4 h 55 min
